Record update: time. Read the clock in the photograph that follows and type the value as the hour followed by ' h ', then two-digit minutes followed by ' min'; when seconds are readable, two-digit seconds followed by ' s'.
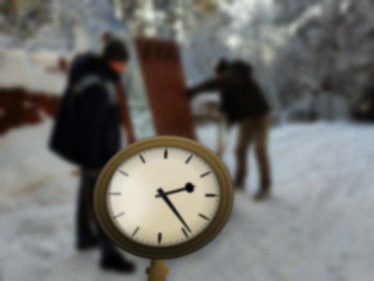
2 h 24 min
